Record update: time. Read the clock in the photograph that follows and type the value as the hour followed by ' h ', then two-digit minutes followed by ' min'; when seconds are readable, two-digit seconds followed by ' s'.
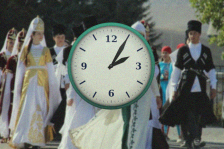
2 h 05 min
